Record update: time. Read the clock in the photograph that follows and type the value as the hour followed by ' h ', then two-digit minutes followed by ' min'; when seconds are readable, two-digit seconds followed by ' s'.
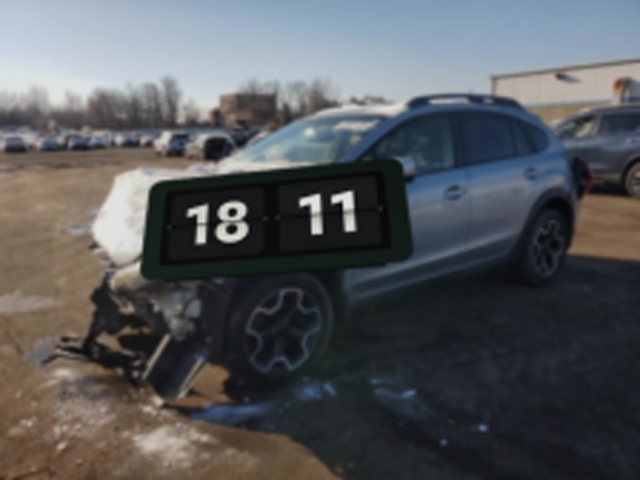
18 h 11 min
